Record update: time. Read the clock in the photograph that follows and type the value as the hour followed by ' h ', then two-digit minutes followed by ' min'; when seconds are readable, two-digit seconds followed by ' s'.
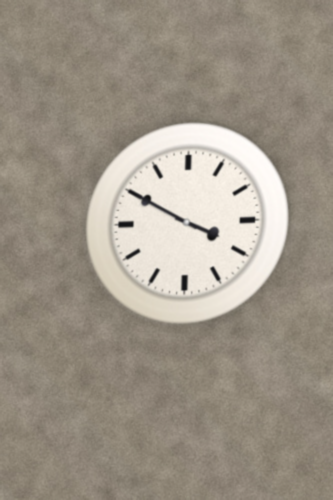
3 h 50 min
